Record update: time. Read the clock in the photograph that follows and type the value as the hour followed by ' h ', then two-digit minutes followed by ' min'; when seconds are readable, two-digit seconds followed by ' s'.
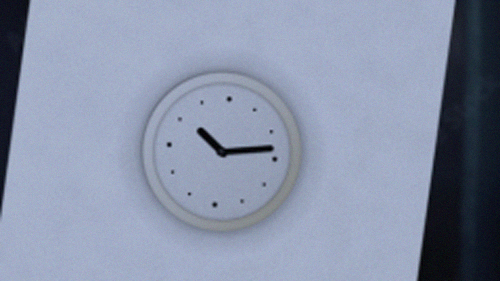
10 h 13 min
